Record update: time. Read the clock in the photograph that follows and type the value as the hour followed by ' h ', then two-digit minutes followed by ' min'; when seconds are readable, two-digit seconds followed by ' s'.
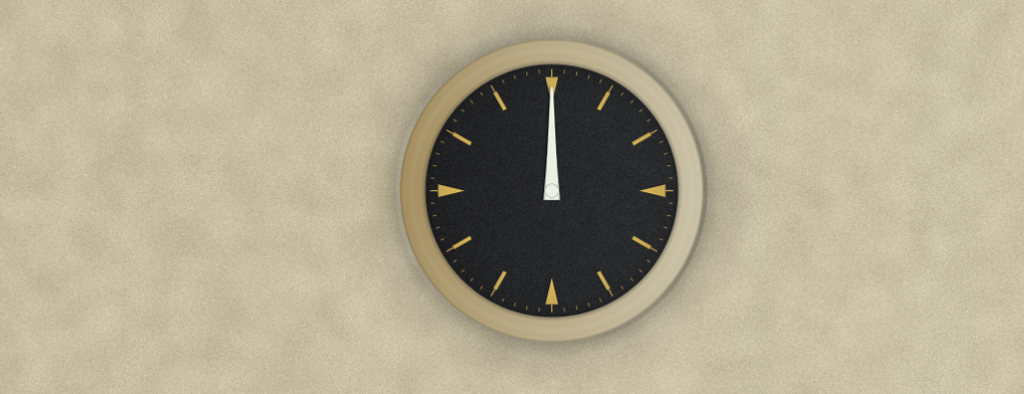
12 h 00 min
